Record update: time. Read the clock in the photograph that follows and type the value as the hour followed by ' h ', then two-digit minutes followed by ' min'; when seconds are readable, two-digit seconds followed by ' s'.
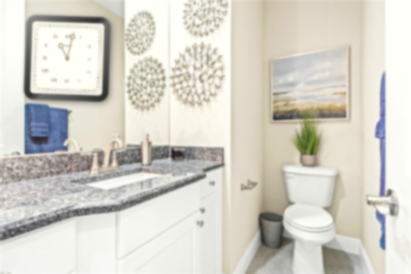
11 h 02 min
